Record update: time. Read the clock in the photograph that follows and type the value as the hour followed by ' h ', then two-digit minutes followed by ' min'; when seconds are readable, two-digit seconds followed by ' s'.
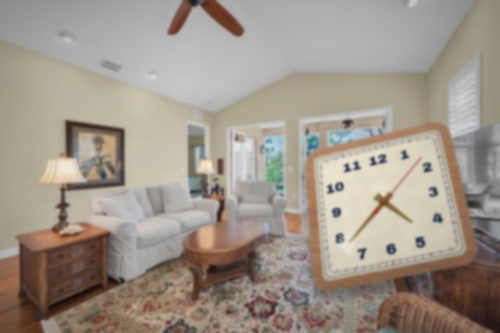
4 h 38 min 08 s
